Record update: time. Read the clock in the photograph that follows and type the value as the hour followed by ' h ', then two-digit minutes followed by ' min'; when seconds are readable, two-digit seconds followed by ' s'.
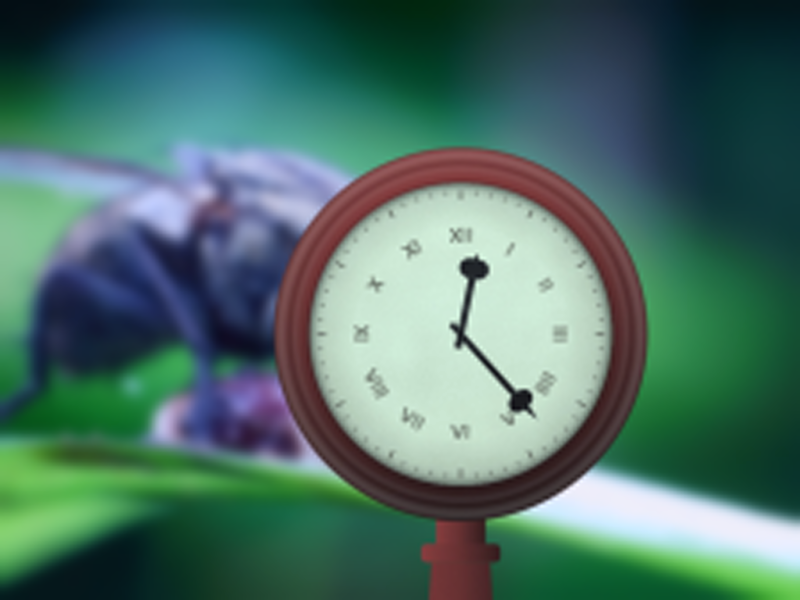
12 h 23 min
